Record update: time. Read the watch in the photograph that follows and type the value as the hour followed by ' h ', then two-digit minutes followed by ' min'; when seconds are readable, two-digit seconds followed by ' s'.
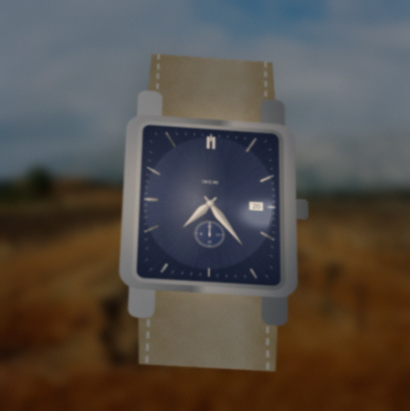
7 h 24 min
